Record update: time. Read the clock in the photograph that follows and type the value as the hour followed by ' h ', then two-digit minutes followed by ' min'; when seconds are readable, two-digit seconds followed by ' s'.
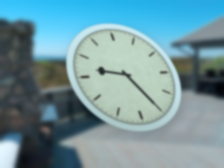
9 h 25 min
